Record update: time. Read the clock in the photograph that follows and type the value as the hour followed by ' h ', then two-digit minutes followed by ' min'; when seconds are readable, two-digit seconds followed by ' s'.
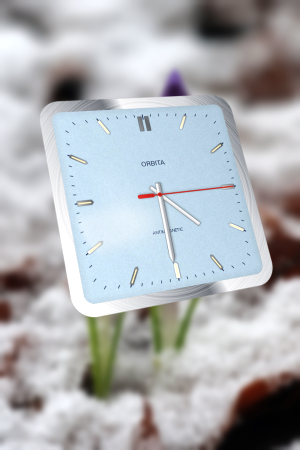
4 h 30 min 15 s
